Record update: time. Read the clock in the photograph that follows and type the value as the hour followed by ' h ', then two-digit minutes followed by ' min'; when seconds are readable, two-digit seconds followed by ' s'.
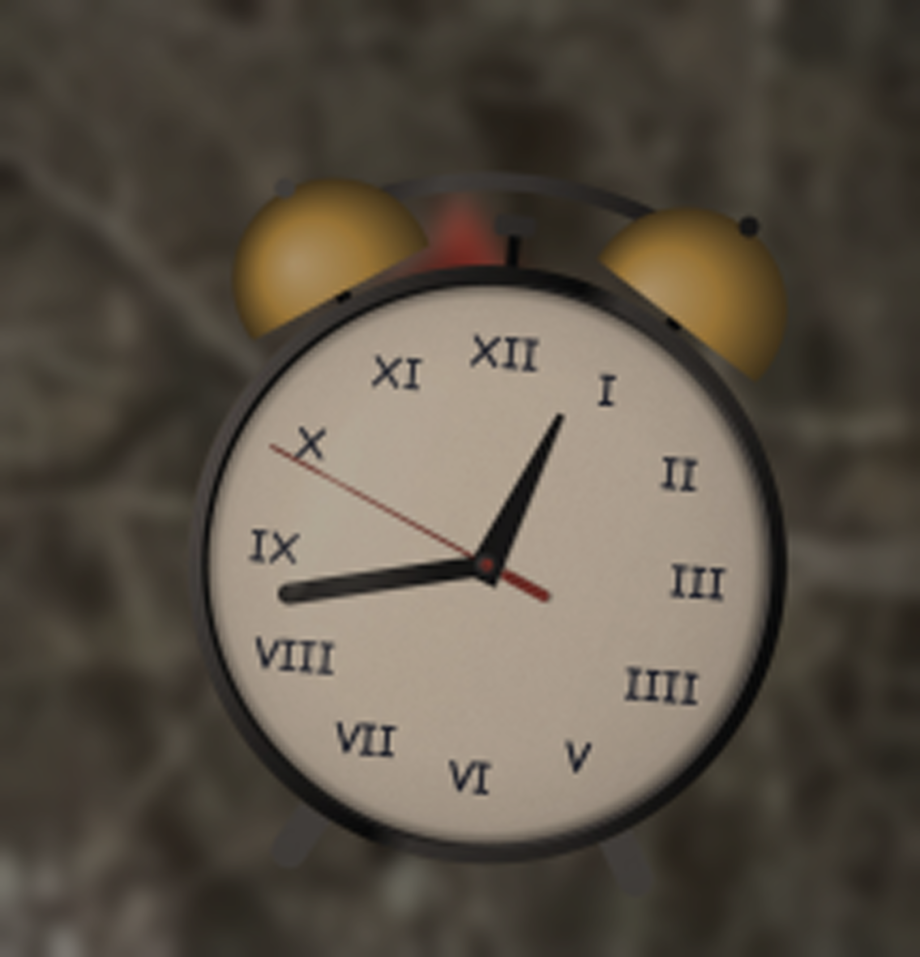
12 h 42 min 49 s
